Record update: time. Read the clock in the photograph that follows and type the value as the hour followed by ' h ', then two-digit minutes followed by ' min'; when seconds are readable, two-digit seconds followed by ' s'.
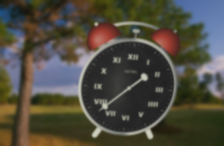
1 h 38 min
